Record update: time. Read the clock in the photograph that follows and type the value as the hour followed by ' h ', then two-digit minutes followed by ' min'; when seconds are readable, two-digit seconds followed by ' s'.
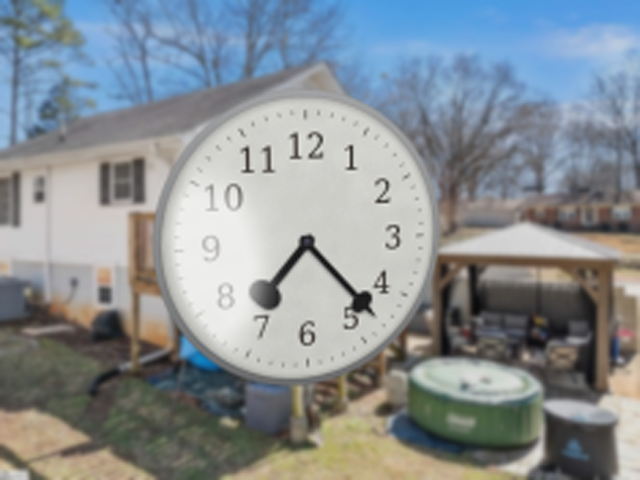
7 h 23 min
